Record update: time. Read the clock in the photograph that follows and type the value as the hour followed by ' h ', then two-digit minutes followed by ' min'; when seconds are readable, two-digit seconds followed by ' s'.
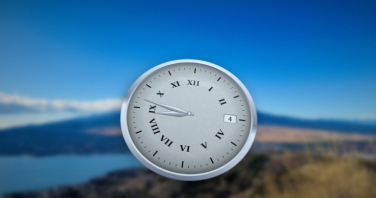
8 h 47 min
